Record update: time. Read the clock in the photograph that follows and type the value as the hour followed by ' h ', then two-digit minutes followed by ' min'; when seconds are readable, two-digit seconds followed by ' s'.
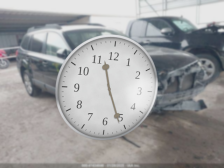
11 h 26 min
